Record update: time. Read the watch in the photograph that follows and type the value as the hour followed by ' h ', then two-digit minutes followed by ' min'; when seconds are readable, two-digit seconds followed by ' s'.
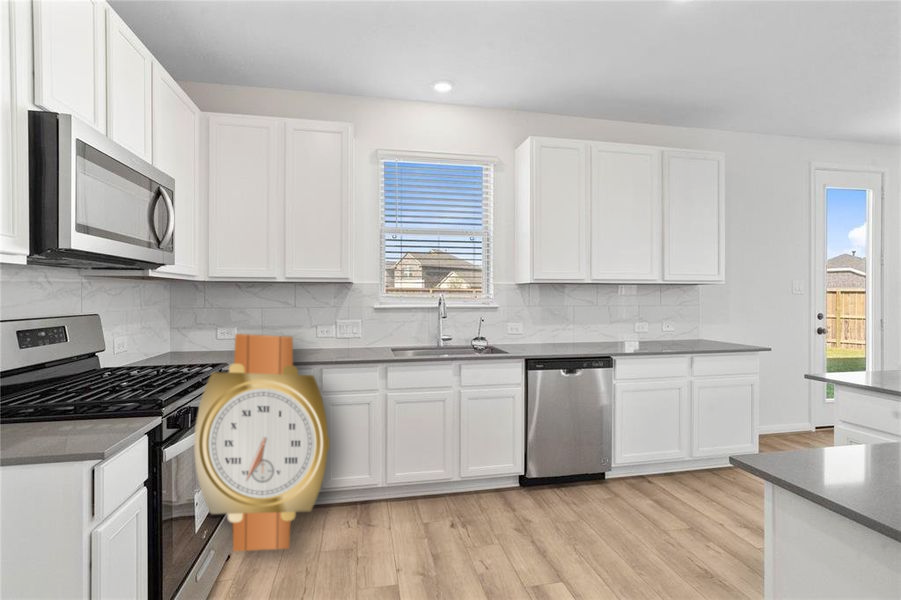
6 h 34 min
